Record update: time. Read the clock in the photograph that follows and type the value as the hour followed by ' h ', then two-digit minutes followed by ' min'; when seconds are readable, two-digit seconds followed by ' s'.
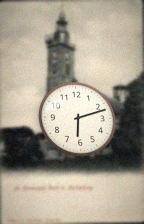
6 h 12 min
